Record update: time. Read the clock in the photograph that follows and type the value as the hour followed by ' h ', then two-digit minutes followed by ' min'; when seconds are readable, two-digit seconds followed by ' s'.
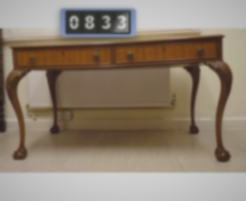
8 h 33 min
